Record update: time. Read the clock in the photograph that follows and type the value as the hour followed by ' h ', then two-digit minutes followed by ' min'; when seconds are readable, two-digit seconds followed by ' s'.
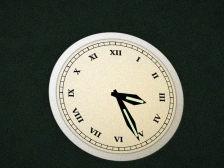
3 h 26 min
